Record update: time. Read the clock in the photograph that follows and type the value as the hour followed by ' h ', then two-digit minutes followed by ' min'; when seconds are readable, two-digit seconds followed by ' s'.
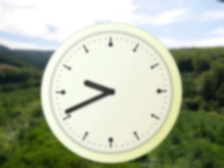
9 h 41 min
